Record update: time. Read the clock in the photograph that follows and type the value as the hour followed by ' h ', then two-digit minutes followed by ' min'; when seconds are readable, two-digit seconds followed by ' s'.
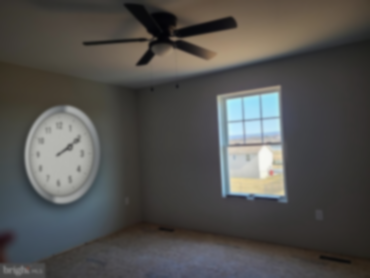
2 h 10 min
